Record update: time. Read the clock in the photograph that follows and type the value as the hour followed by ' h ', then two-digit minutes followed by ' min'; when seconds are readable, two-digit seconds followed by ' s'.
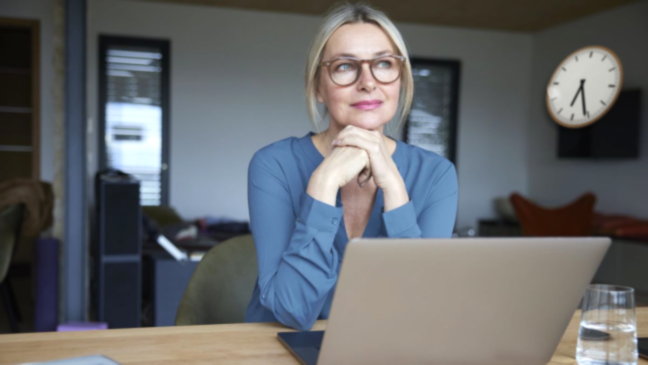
6 h 26 min
